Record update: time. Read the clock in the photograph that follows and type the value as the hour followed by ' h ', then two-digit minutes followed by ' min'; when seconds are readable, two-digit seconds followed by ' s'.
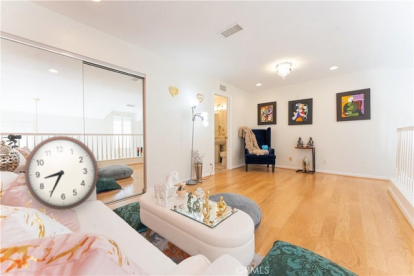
8 h 35 min
